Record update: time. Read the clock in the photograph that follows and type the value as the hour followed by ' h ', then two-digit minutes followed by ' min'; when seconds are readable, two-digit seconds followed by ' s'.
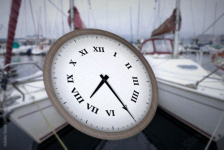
7 h 25 min
